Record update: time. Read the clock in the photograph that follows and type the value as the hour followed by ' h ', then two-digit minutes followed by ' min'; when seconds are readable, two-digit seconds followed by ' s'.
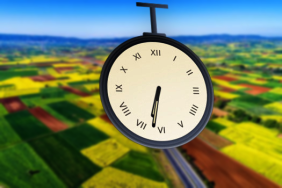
6 h 32 min
